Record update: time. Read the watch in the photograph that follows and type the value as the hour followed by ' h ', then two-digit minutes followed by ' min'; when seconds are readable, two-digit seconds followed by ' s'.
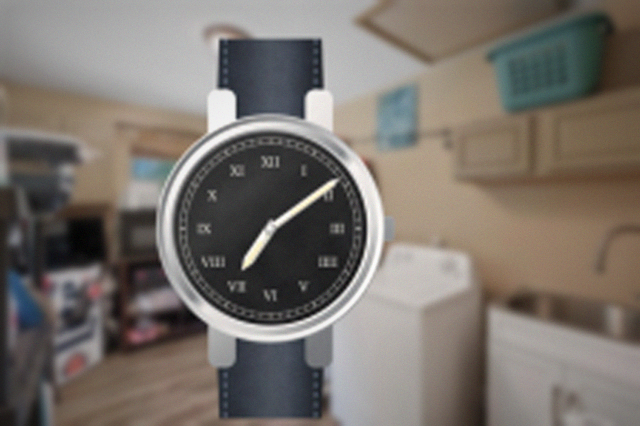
7 h 09 min
